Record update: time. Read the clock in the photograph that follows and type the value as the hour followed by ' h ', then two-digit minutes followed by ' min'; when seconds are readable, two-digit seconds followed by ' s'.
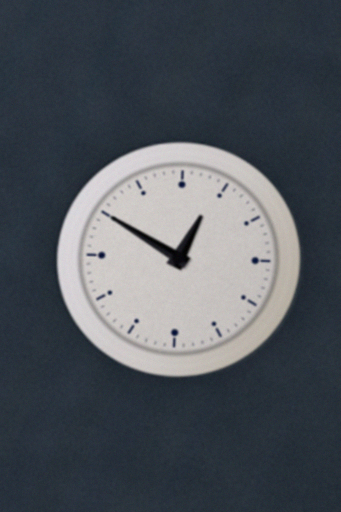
12 h 50 min
